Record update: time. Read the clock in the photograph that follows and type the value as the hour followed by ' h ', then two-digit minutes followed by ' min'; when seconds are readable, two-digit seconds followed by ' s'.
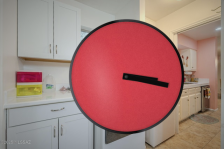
3 h 17 min
